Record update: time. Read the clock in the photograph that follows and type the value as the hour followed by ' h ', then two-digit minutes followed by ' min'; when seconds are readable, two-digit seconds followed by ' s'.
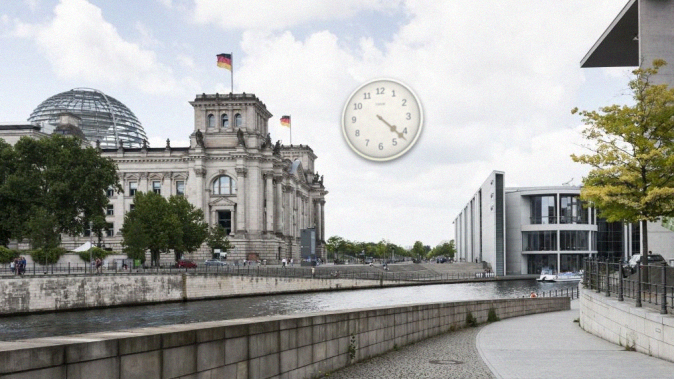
4 h 22 min
